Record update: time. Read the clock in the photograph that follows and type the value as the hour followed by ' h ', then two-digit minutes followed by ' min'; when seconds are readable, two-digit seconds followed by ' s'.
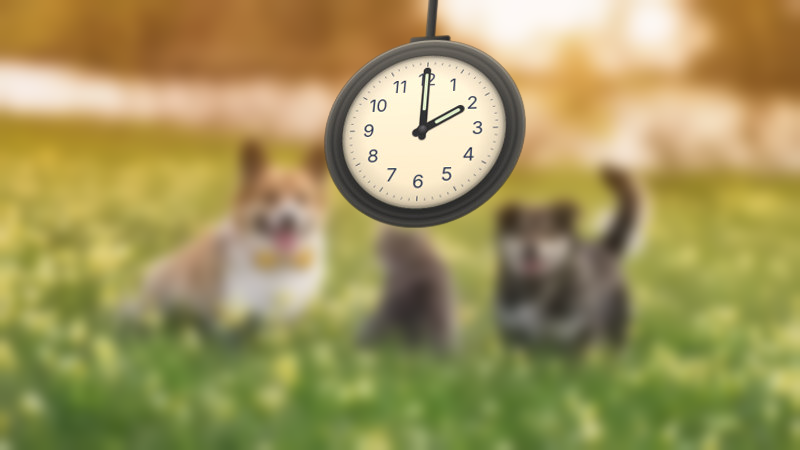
2 h 00 min
